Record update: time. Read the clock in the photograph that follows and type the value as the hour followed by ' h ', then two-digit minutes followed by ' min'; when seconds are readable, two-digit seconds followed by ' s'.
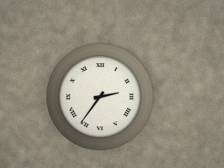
2 h 36 min
